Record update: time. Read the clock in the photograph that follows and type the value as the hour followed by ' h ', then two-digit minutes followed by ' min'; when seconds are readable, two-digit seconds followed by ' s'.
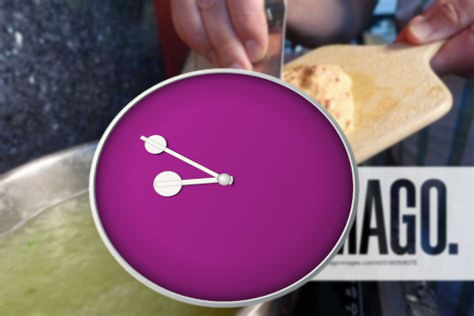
8 h 50 min
